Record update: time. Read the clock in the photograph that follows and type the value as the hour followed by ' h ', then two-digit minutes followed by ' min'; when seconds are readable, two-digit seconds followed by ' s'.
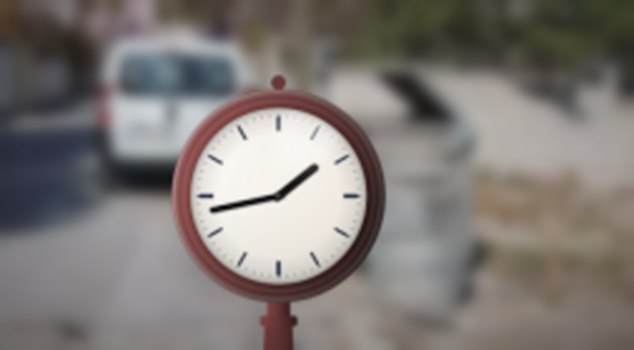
1 h 43 min
